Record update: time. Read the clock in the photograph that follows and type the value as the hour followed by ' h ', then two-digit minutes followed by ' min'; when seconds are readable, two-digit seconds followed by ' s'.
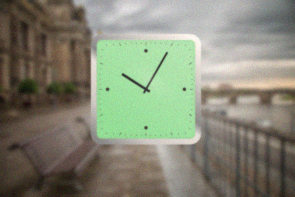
10 h 05 min
